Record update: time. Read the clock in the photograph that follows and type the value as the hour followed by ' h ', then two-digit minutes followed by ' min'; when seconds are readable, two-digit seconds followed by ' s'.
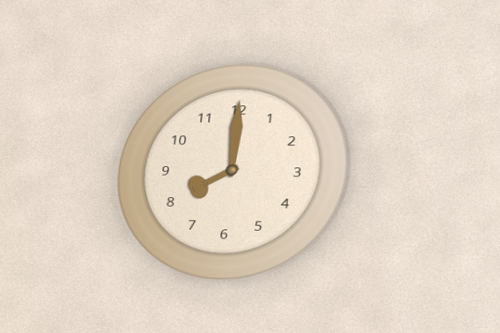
8 h 00 min
